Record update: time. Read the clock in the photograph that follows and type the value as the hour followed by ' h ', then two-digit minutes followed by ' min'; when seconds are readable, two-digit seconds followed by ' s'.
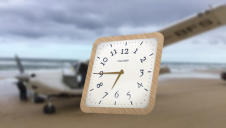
6 h 45 min
